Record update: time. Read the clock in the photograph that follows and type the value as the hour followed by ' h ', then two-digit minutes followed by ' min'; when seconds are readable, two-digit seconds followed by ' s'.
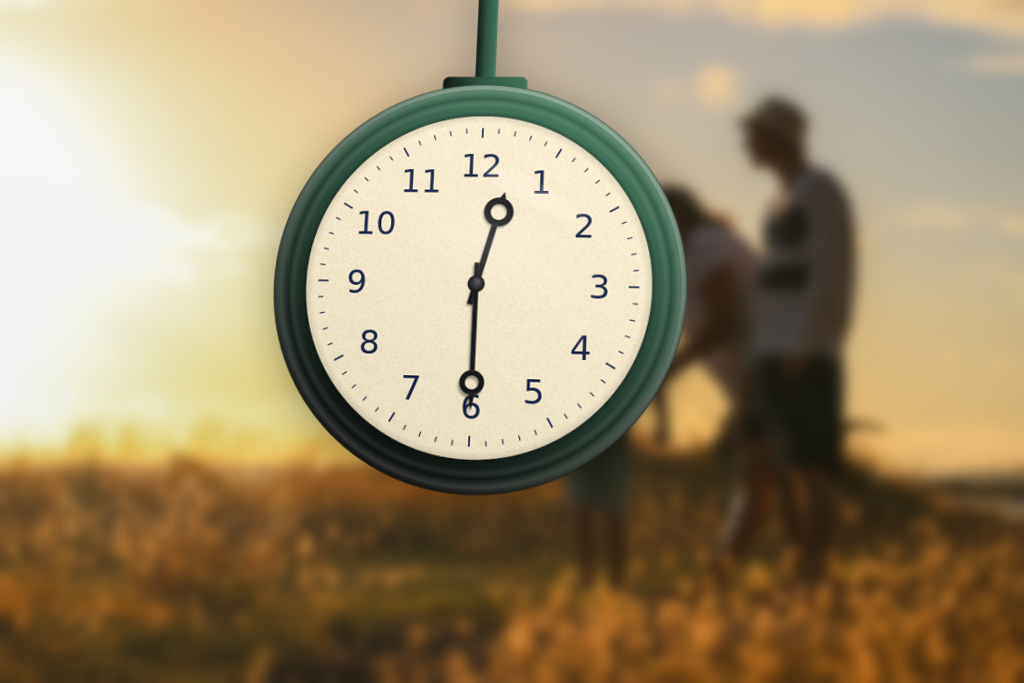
12 h 30 min
